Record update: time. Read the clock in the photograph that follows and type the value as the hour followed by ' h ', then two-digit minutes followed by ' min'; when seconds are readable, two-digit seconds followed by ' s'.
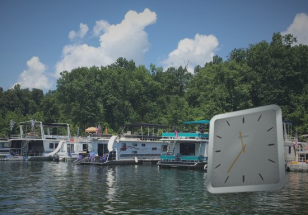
11 h 36 min
